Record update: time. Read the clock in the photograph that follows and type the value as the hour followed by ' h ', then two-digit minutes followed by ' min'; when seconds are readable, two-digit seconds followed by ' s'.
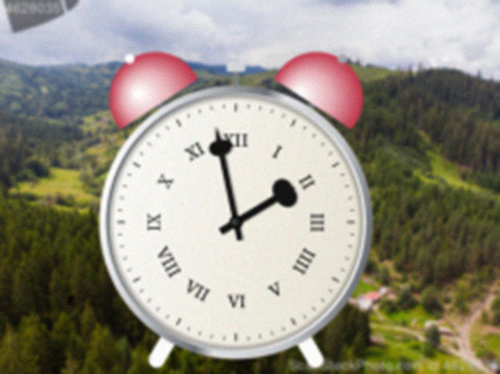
1 h 58 min
